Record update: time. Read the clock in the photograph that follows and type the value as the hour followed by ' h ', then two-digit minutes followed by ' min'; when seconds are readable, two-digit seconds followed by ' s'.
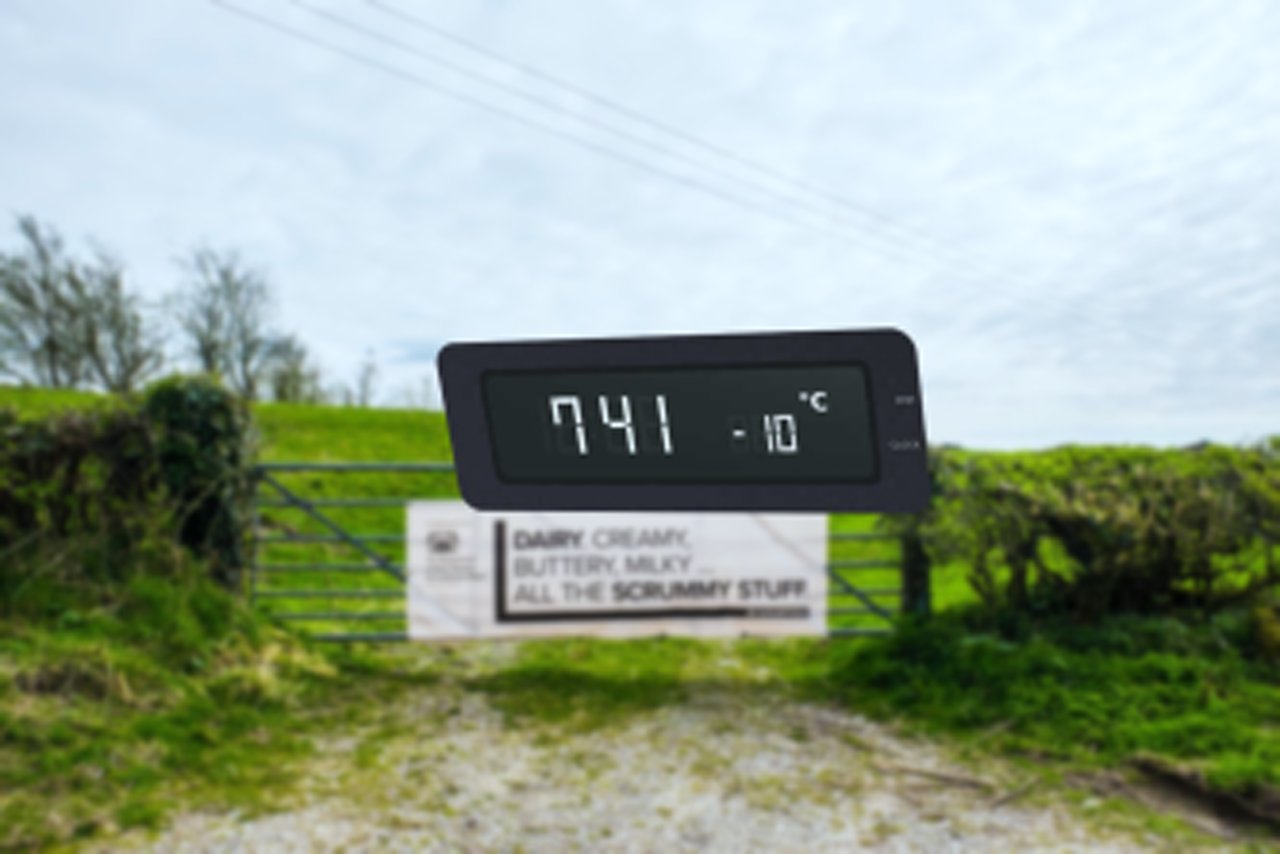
7 h 41 min
